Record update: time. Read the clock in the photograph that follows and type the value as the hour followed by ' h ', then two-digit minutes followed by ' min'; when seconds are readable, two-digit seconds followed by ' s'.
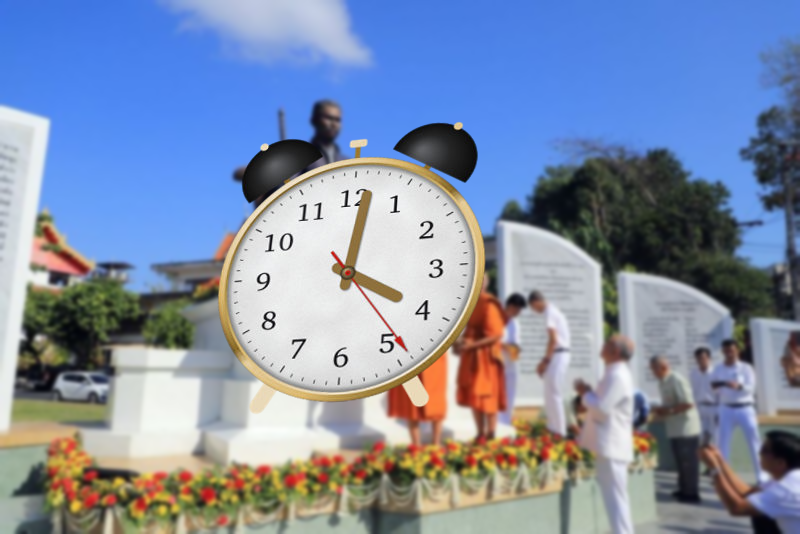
4 h 01 min 24 s
